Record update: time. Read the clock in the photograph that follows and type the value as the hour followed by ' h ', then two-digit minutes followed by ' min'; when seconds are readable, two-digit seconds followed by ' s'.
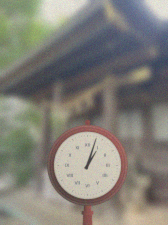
1 h 03 min
